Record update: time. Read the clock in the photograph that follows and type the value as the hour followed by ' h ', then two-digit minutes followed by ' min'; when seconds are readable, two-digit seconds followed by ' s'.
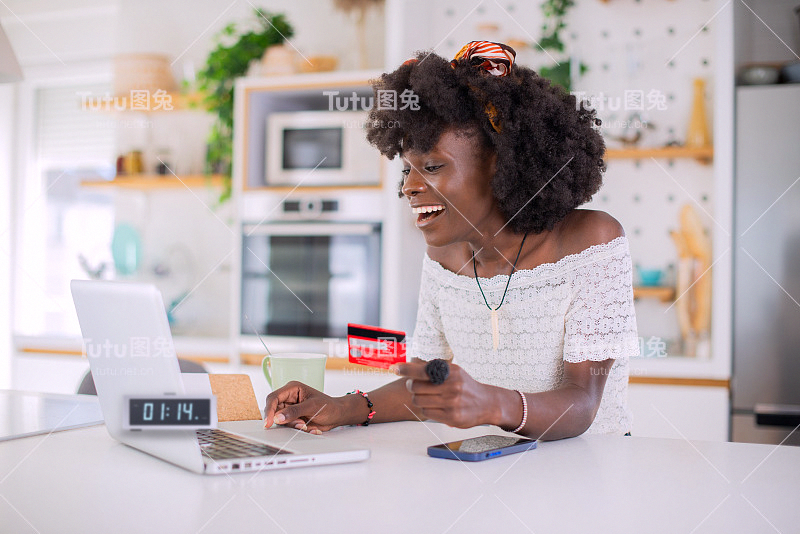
1 h 14 min
